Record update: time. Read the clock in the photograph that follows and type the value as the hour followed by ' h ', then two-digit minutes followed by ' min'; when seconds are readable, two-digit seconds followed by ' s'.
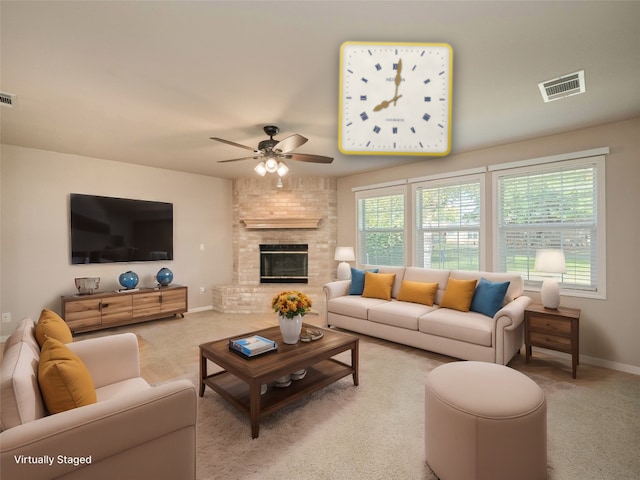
8 h 01 min
